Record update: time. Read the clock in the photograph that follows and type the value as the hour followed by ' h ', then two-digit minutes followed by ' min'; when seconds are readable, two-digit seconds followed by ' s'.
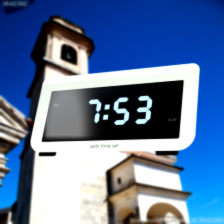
7 h 53 min
